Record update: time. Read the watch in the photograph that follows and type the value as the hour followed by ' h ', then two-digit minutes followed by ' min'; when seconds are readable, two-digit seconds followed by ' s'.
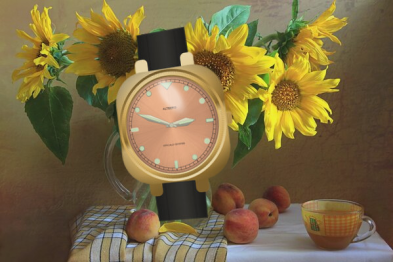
2 h 49 min
